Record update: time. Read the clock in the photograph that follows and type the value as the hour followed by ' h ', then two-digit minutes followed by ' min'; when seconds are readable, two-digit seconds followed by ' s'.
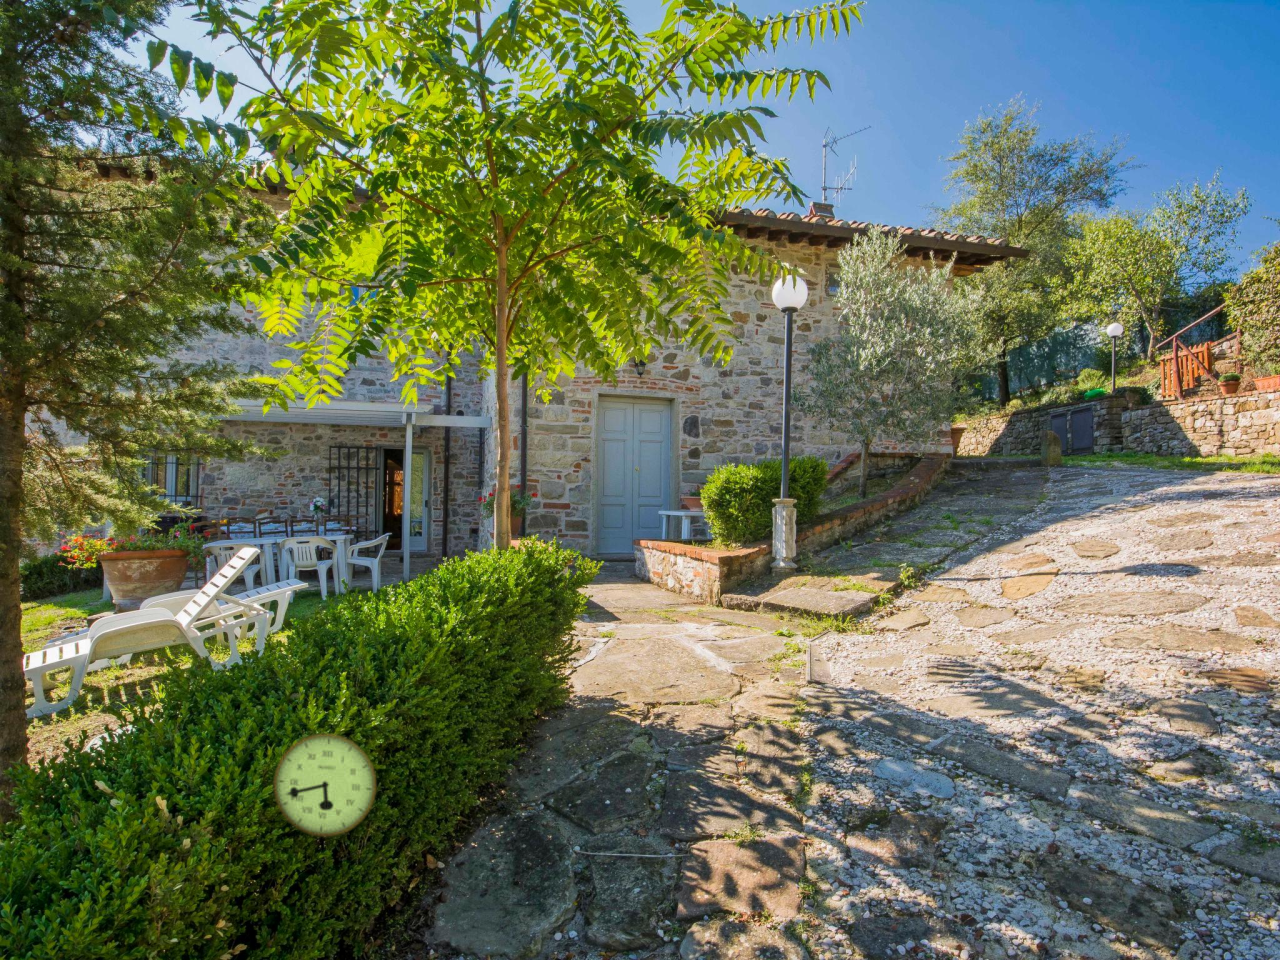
5 h 42 min
